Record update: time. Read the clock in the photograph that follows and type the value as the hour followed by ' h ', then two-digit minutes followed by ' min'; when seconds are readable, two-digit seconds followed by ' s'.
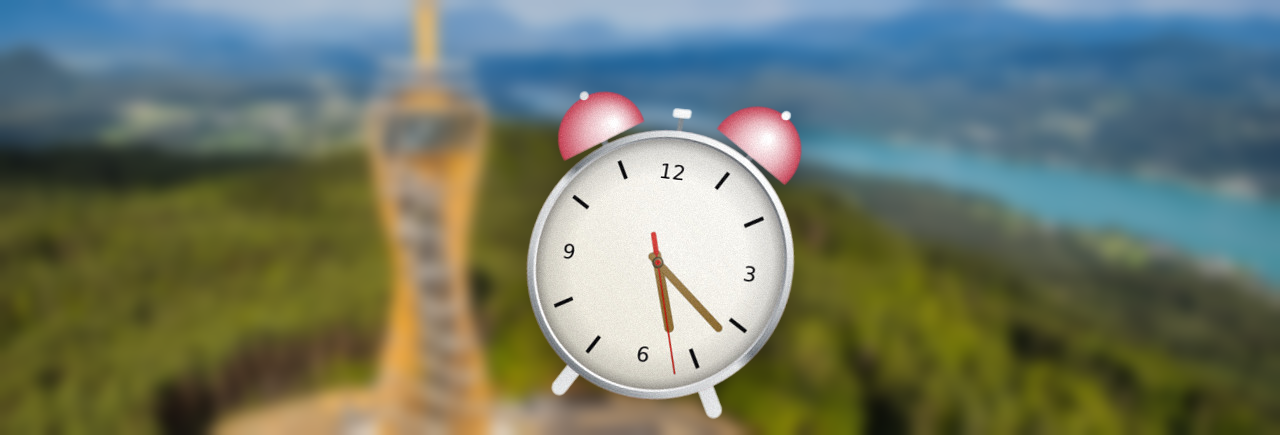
5 h 21 min 27 s
